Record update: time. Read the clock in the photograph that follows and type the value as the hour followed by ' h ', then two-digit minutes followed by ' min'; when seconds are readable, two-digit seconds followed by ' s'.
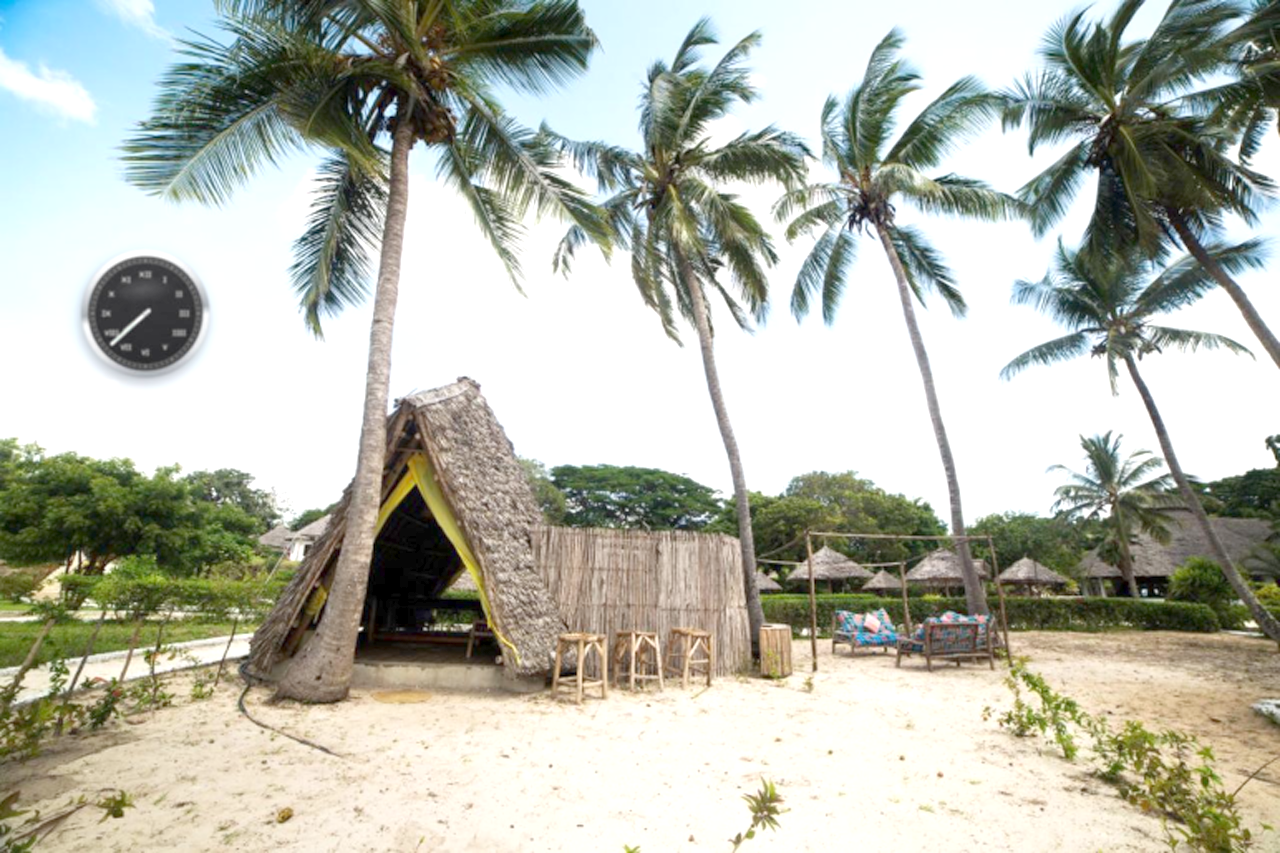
7 h 38 min
